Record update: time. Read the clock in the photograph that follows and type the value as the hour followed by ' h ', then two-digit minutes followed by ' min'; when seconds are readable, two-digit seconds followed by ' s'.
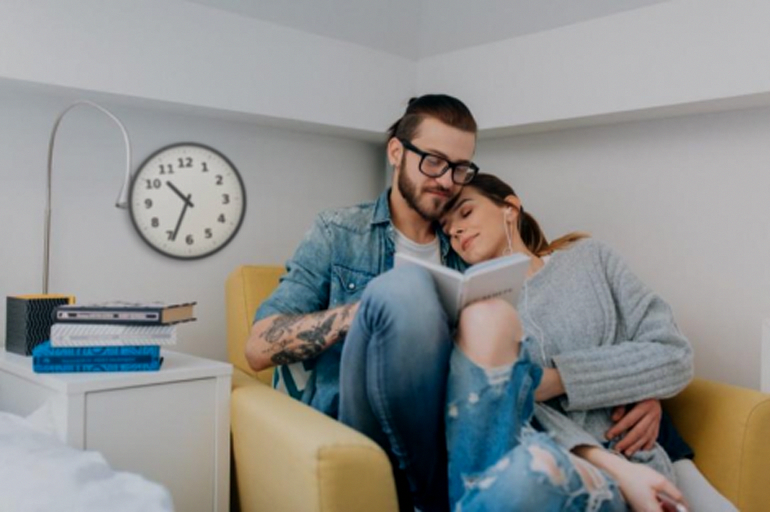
10 h 34 min
